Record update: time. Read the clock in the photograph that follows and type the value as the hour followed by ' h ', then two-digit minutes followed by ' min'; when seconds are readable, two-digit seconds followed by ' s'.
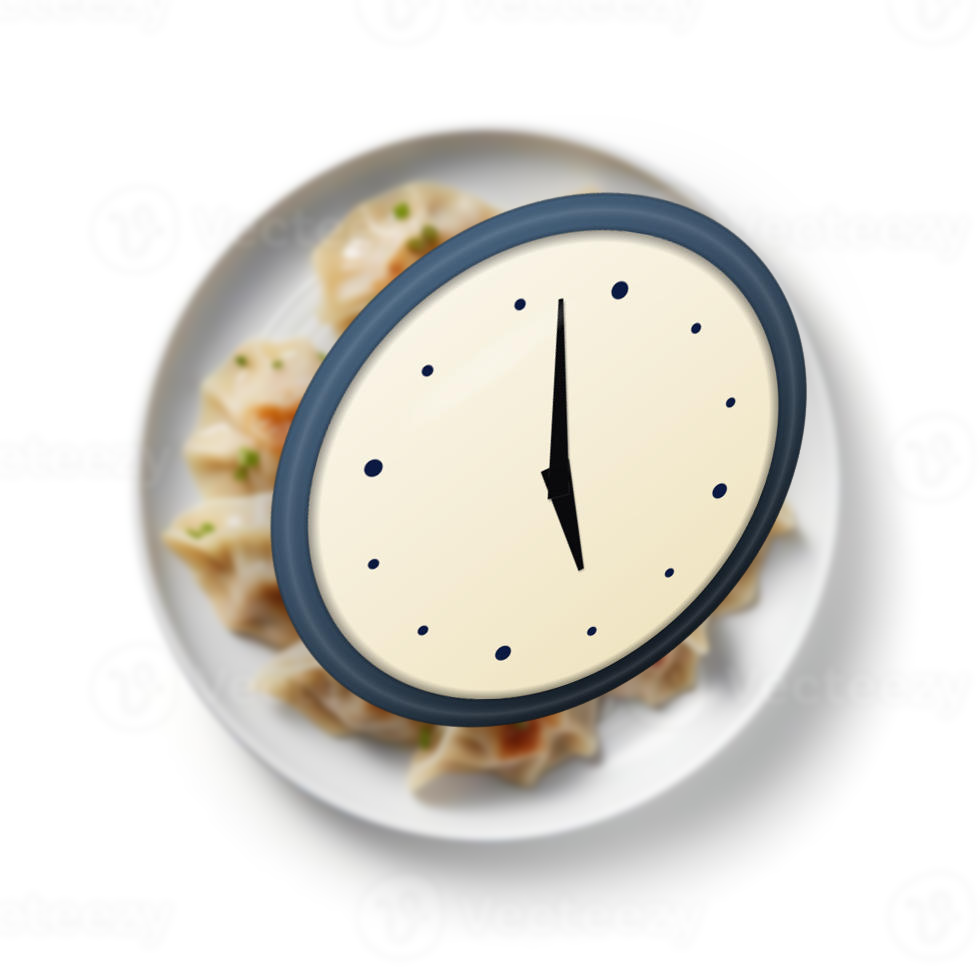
4 h 57 min
